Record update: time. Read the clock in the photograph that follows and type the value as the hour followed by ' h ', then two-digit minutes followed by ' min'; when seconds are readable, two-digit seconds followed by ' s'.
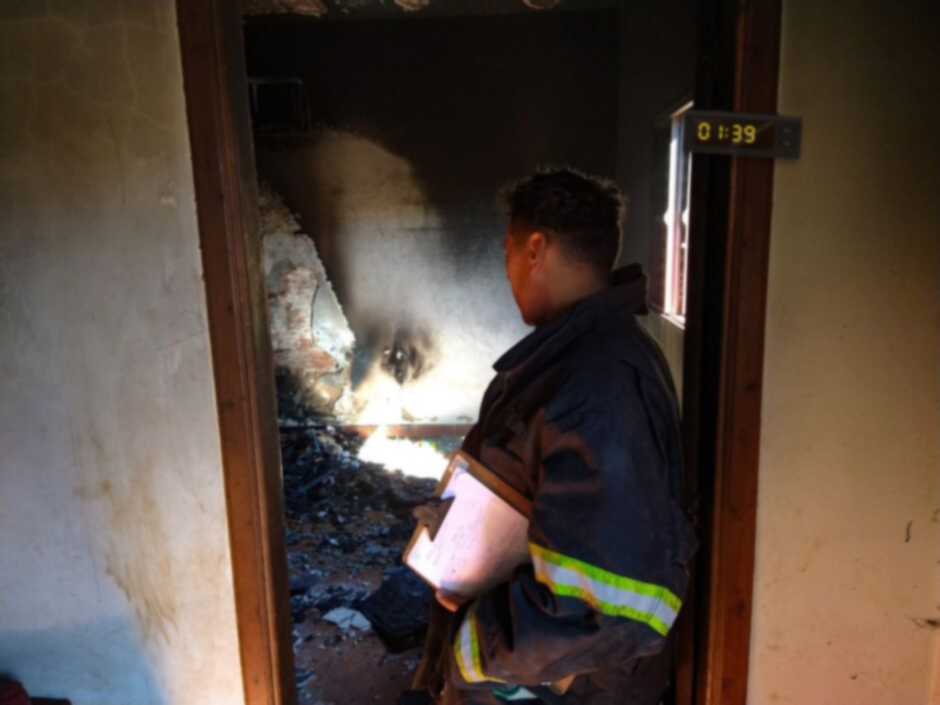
1 h 39 min
